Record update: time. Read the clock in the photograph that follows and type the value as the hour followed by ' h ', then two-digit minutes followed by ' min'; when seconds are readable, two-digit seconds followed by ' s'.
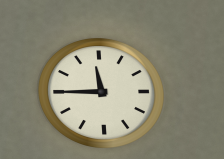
11 h 45 min
